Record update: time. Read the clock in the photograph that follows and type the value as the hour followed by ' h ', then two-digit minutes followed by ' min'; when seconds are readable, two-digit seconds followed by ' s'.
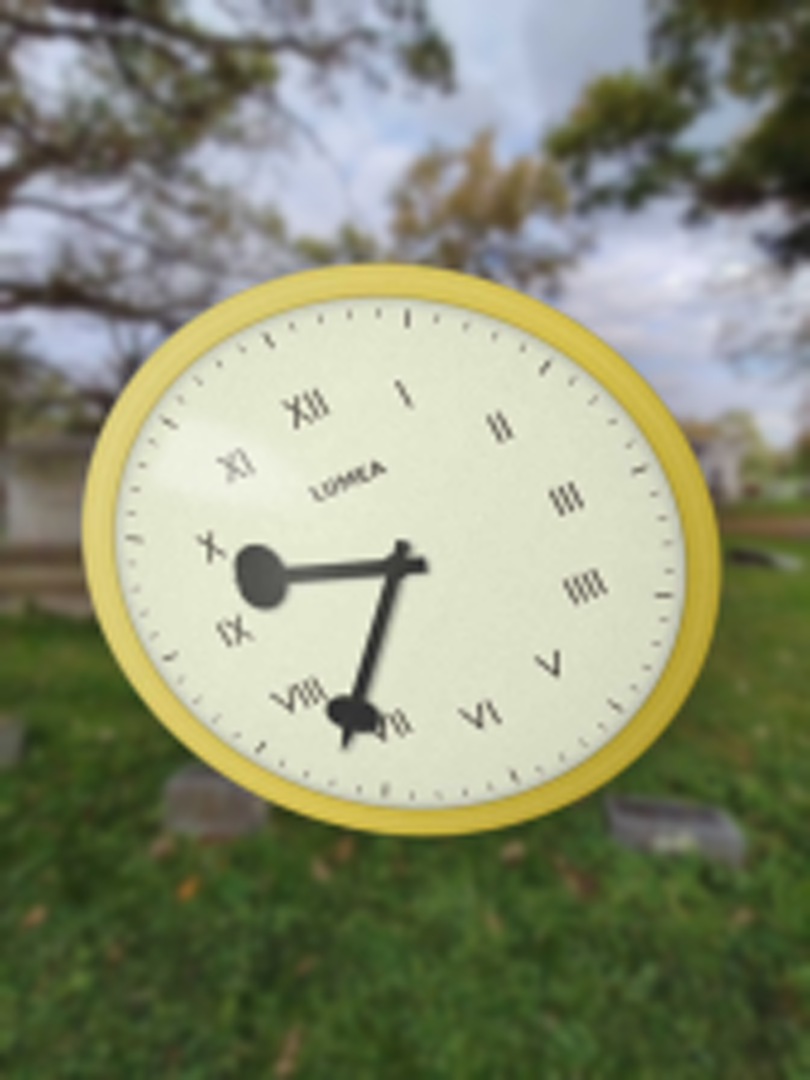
9 h 37 min
